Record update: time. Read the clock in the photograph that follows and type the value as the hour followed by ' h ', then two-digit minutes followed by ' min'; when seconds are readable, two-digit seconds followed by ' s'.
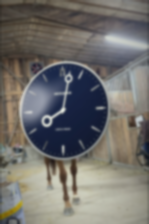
8 h 02 min
